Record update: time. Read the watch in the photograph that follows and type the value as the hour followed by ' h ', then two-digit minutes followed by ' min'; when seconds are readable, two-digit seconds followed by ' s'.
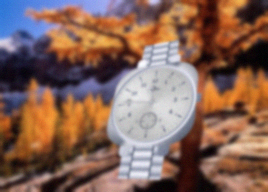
11 h 46 min
